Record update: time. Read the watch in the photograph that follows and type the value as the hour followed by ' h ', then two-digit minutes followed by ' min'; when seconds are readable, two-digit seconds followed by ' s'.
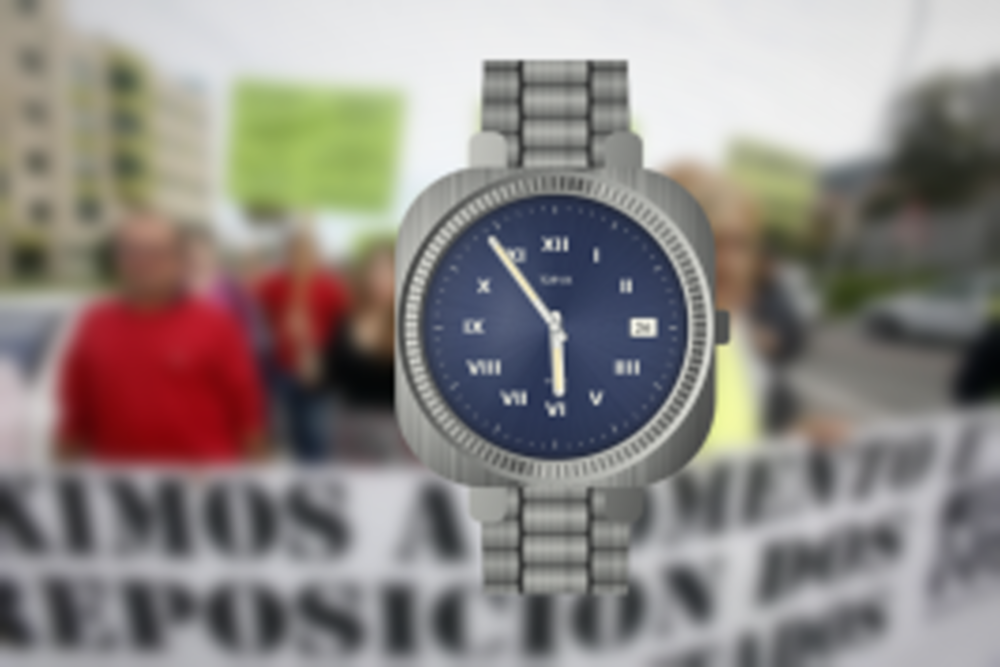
5 h 54 min
